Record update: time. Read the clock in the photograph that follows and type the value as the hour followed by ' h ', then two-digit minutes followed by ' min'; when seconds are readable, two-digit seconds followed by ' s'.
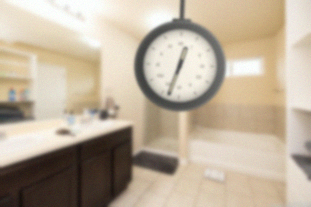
12 h 33 min
